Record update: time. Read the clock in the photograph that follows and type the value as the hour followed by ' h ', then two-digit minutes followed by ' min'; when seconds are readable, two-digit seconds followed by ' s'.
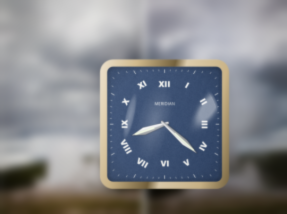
8 h 22 min
